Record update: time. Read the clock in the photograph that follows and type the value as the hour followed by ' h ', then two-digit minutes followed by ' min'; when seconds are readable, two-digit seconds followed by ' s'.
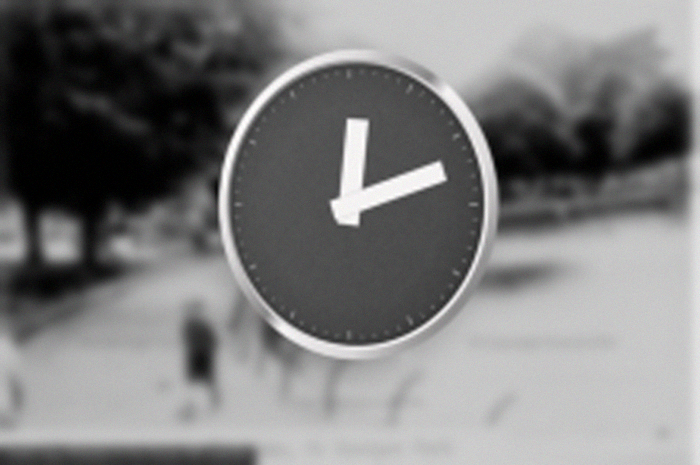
12 h 12 min
